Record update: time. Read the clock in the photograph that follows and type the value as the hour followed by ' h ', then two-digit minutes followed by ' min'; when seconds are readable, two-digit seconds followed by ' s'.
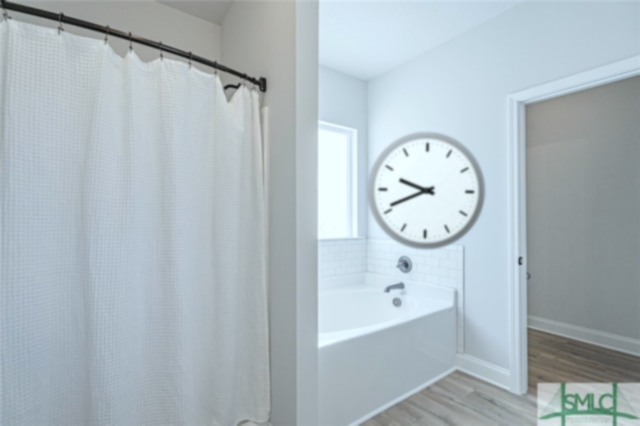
9 h 41 min
